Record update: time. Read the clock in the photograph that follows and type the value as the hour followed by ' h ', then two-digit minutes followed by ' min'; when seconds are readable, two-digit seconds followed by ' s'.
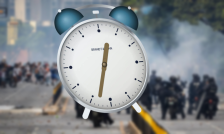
12 h 33 min
